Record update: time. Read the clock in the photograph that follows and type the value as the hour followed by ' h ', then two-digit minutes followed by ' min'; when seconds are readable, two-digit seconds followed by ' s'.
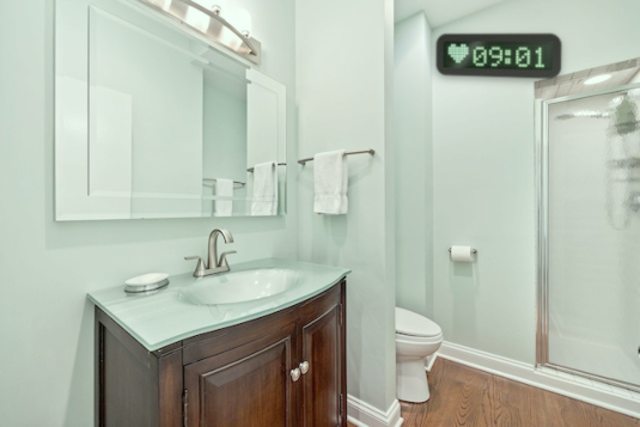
9 h 01 min
